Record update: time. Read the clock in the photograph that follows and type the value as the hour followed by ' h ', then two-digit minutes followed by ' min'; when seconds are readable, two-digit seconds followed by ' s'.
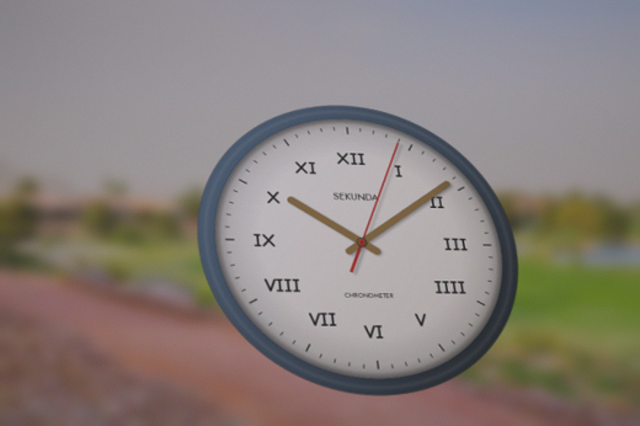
10 h 09 min 04 s
